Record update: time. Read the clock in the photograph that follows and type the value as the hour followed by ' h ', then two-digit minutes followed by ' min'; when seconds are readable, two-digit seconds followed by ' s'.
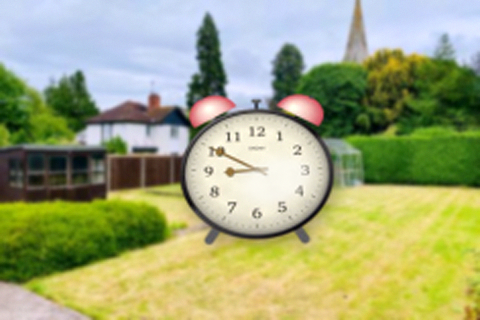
8 h 50 min
